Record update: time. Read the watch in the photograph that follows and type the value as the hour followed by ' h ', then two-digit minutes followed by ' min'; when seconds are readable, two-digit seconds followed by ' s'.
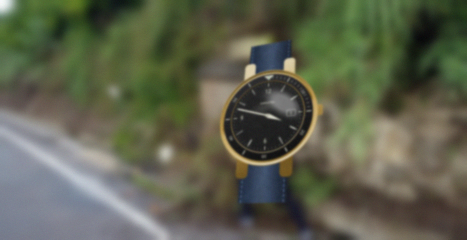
3 h 48 min
